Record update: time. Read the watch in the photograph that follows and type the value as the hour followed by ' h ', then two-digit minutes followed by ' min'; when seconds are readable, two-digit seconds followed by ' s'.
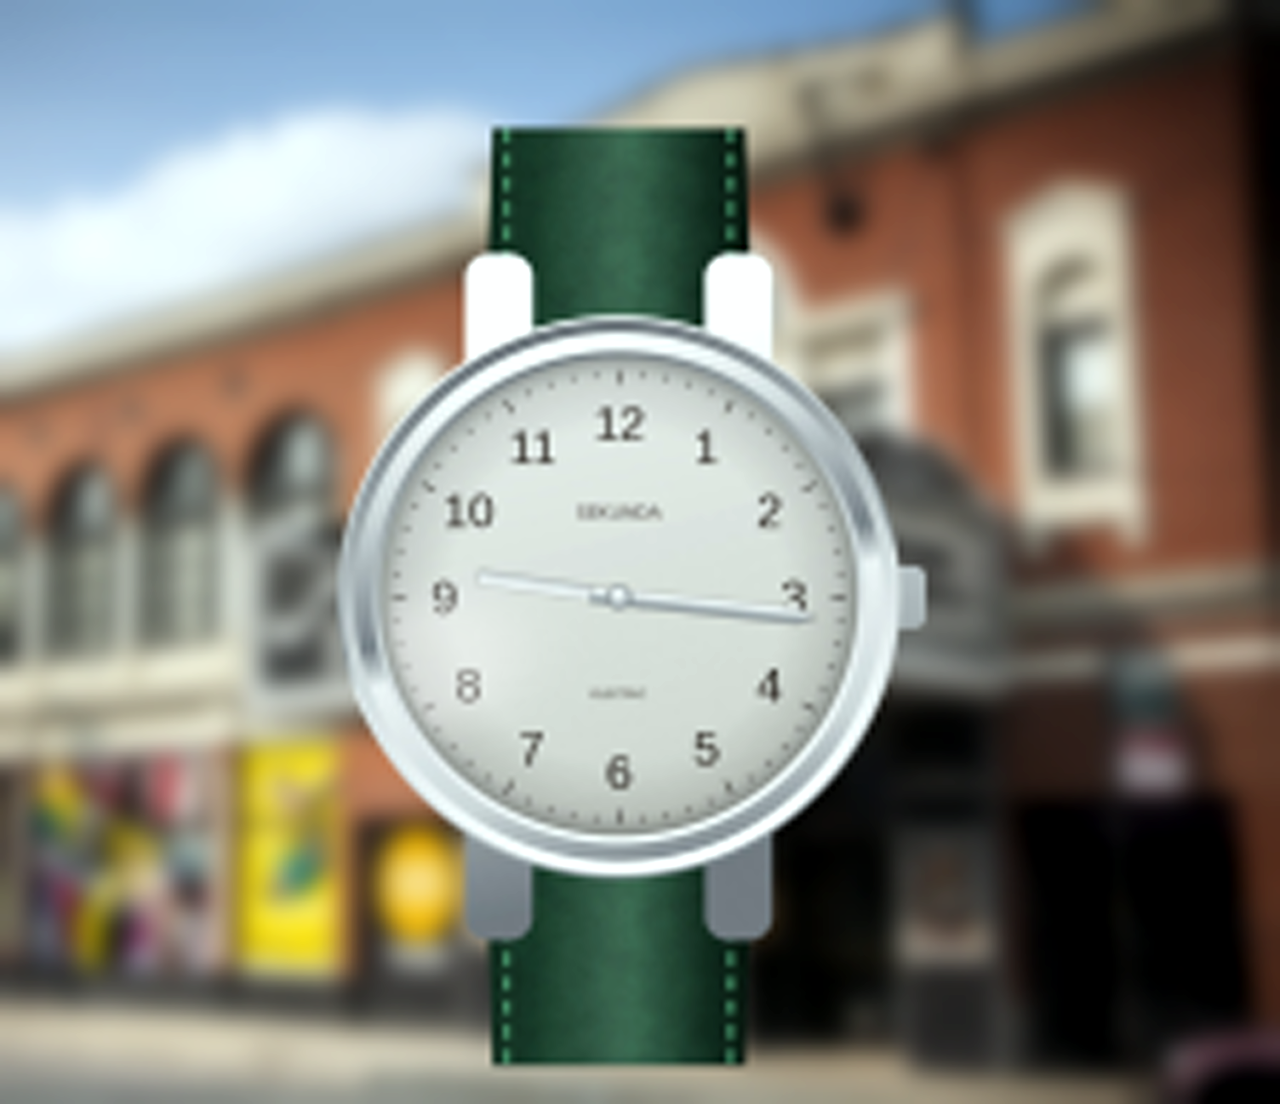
9 h 16 min
